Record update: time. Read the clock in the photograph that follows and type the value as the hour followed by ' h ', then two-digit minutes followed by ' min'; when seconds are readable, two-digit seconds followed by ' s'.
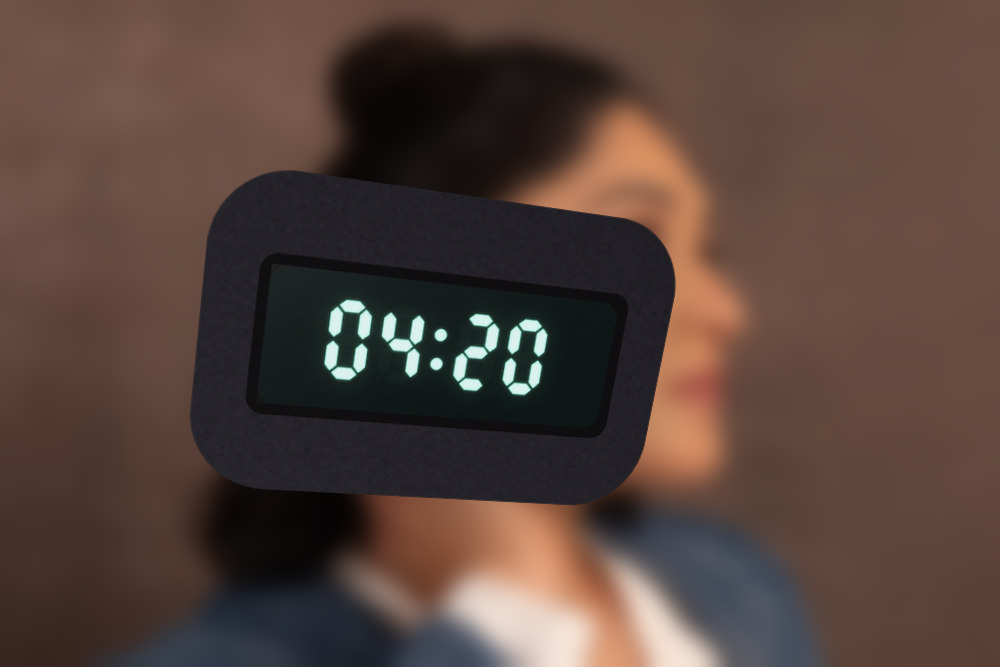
4 h 20 min
